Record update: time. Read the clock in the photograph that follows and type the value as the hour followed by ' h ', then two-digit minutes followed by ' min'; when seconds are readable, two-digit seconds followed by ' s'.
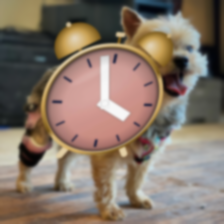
3 h 58 min
